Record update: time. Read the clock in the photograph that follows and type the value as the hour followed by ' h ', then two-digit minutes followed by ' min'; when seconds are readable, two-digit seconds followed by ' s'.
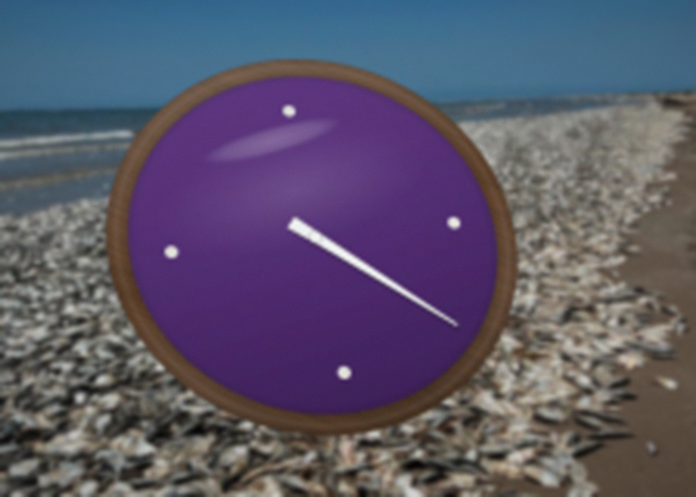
4 h 22 min
